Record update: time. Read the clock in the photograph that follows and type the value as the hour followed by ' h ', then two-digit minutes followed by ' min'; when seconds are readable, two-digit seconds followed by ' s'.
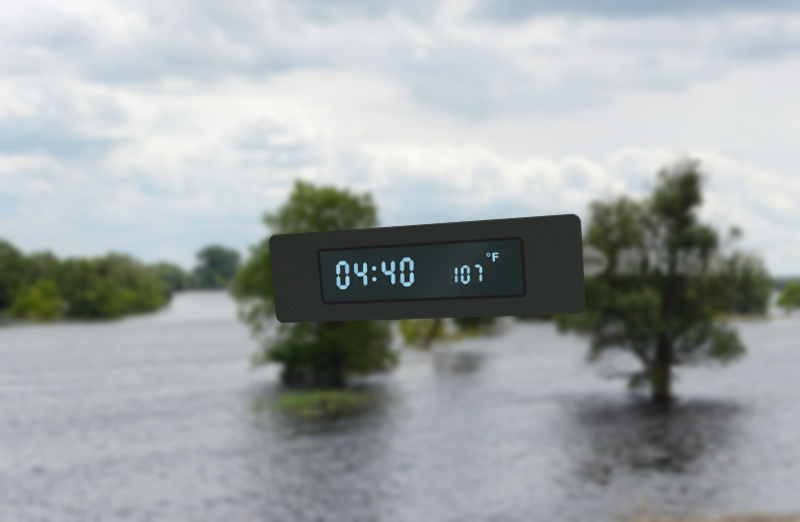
4 h 40 min
